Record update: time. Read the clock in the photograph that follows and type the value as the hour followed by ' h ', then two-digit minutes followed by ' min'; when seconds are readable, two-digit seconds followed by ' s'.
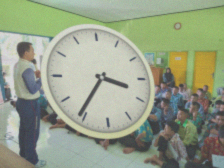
3 h 36 min
